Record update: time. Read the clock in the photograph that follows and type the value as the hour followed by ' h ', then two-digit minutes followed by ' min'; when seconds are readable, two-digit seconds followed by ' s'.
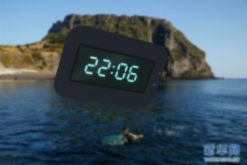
22 h 06 min
